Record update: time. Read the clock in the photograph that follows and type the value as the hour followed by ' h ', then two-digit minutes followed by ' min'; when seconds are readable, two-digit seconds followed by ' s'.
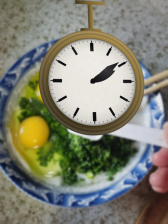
2 h 09 min
